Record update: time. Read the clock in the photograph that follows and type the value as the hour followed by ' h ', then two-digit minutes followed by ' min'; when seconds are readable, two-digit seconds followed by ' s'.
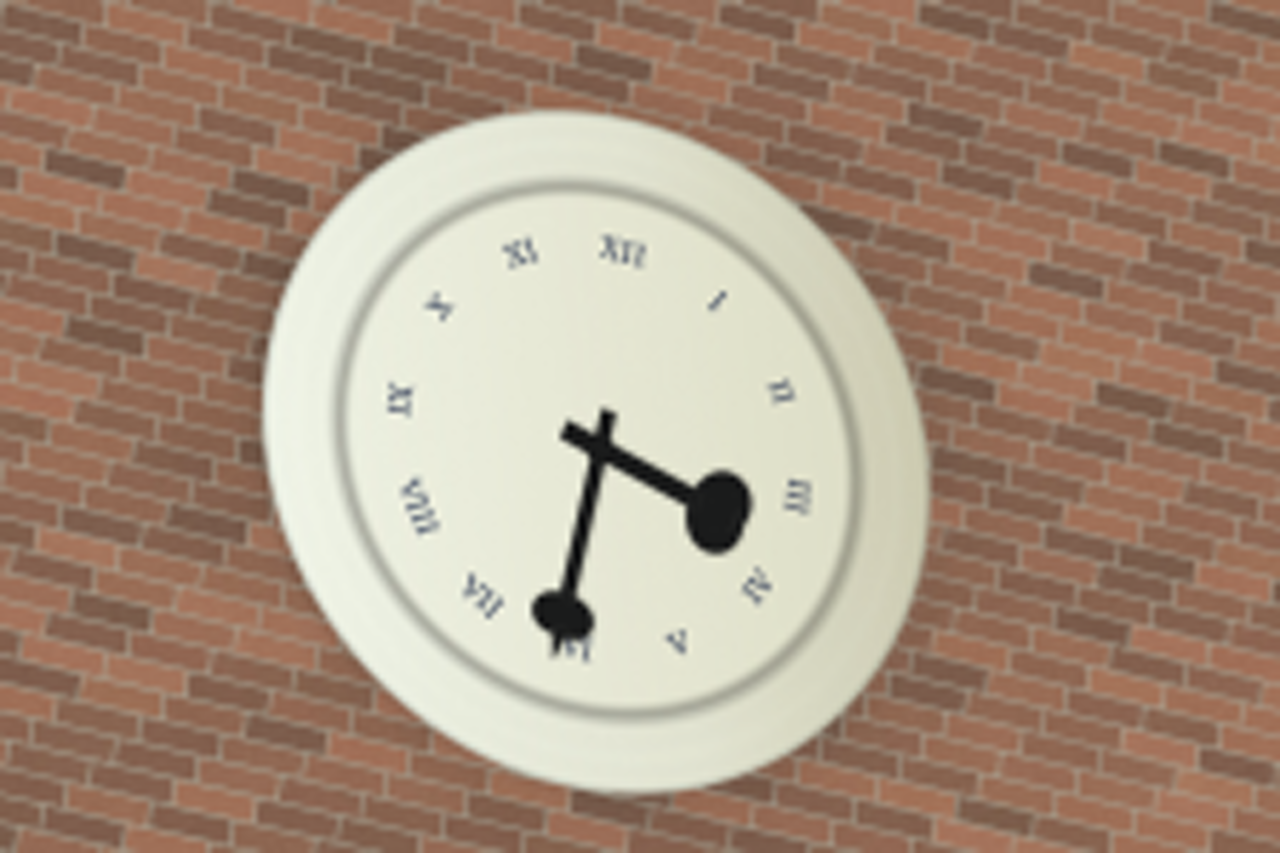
3 h 31 min
